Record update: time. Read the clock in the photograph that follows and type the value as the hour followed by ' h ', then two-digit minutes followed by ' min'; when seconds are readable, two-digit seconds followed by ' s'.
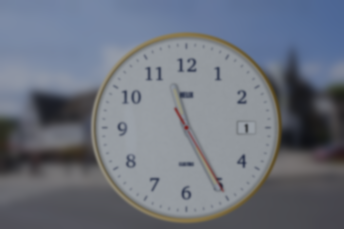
11 h 25 min 25 s
